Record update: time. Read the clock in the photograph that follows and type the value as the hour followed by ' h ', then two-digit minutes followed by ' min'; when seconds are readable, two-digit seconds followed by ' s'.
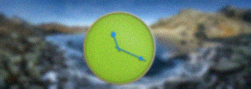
11 h 19 min
